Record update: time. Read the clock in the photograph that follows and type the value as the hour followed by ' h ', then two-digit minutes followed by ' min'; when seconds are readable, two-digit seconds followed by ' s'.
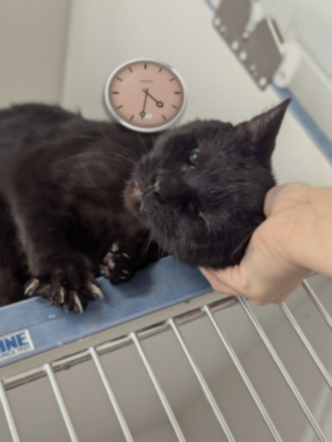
4 h 32 min
